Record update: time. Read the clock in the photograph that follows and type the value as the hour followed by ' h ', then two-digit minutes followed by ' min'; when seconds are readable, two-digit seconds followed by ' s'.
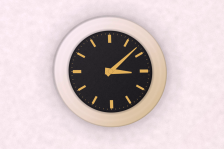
3 h 08 min
